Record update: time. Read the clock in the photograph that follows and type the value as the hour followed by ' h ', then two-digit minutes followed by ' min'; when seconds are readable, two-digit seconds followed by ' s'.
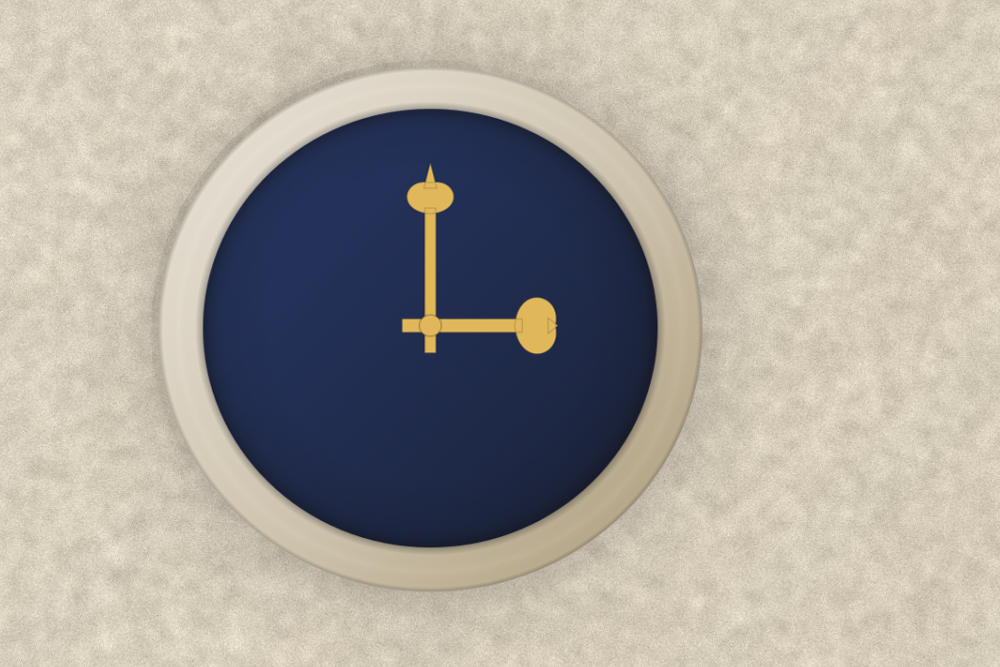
3 h 00 min
